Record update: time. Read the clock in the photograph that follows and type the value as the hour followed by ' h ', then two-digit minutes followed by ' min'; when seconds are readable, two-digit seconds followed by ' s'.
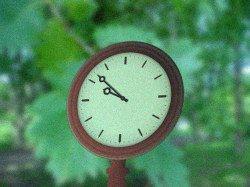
9 h 52 min
